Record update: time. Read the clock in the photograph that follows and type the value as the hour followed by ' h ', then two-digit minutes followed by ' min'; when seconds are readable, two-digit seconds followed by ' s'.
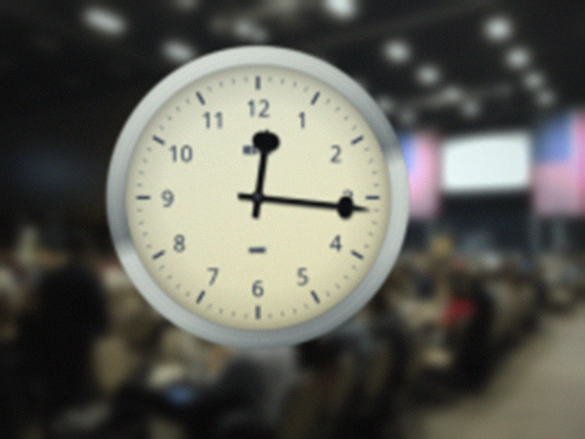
12 h 16 min
